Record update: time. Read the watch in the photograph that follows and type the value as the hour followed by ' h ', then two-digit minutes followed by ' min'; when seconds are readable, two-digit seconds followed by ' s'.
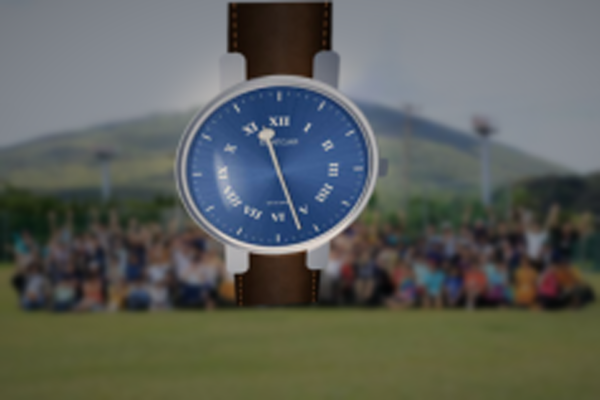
11 h 27 min
